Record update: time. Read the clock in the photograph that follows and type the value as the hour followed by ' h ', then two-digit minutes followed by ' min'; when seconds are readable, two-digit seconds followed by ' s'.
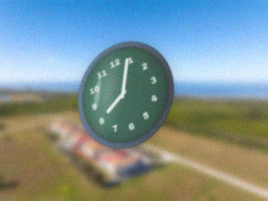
8 h 04 min
